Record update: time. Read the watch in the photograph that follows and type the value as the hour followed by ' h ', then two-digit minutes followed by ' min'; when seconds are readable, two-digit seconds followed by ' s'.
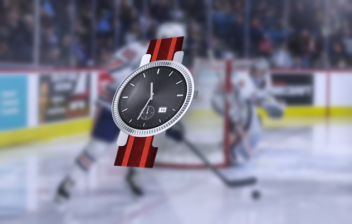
11 h 33 min
